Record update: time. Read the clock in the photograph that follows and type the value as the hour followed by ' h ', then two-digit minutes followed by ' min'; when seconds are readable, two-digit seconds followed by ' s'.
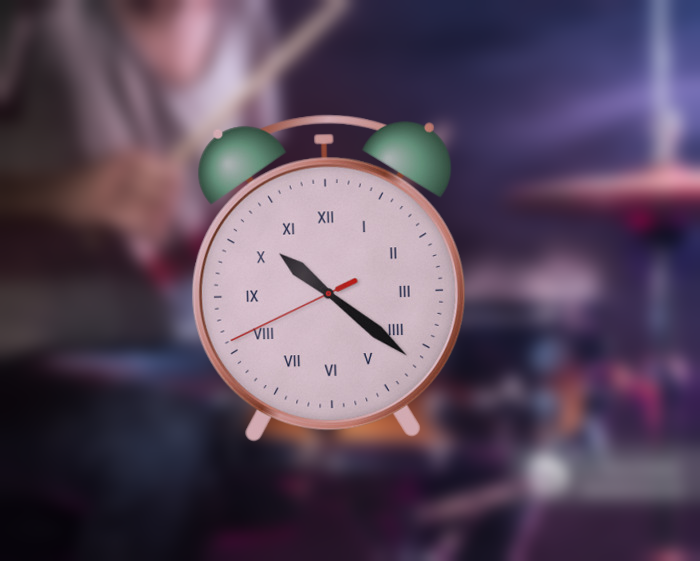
10 h 21 min 41 s
